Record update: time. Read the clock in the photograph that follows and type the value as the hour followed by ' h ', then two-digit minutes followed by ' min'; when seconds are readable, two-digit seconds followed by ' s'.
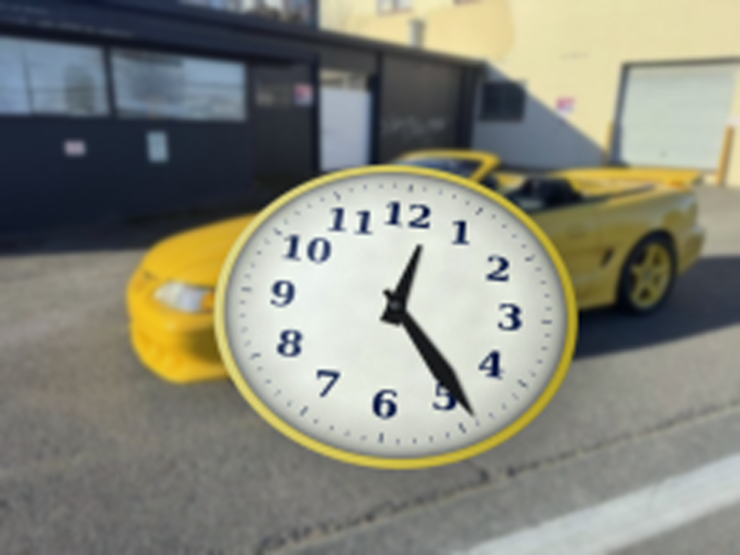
12 h 24 min
